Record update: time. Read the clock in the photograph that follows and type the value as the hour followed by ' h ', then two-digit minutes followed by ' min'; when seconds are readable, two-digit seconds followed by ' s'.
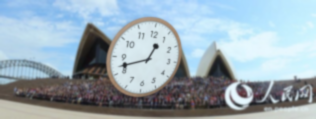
12 h 42 min
